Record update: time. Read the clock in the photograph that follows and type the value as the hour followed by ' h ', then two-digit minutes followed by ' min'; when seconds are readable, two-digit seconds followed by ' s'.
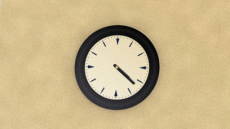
4 h 22 min
